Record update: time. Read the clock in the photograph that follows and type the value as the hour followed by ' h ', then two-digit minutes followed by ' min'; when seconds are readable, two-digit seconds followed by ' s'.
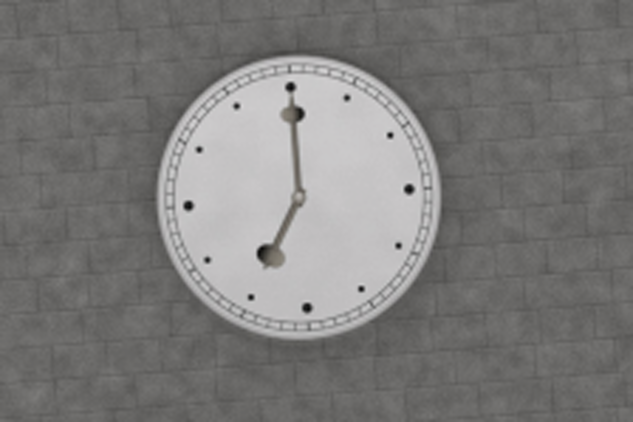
7 h 00 min
